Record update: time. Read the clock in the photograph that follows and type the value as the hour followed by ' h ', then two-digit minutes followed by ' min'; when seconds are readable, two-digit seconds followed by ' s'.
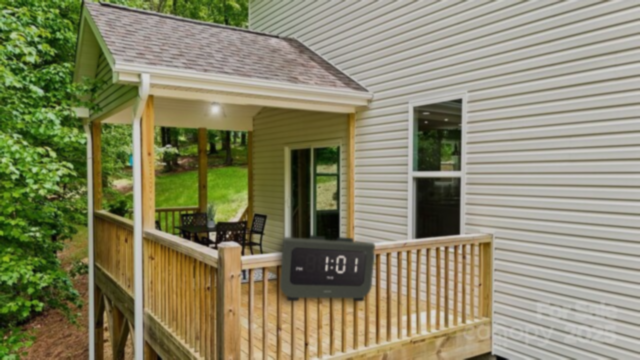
1 h 01 min
